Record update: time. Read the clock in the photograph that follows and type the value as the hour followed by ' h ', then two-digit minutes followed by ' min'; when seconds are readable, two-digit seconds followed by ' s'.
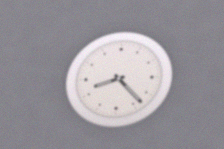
8 h 23 min
